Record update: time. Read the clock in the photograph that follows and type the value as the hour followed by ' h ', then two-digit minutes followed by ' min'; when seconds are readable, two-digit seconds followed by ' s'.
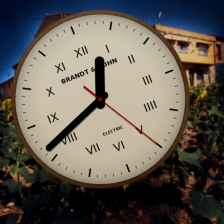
12 h 41 min 25 s
